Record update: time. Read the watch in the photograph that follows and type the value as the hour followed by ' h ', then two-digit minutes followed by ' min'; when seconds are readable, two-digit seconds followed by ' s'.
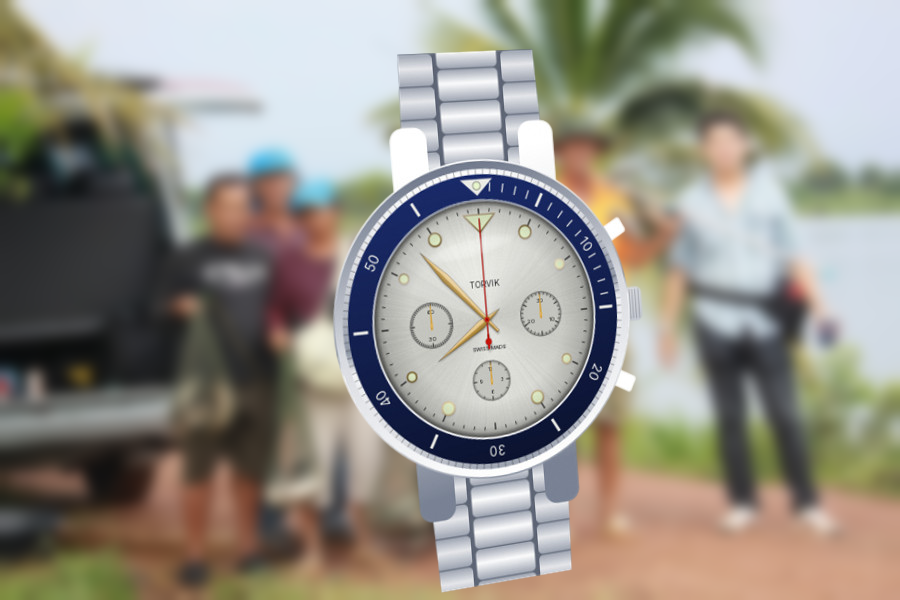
7 h 53 min
